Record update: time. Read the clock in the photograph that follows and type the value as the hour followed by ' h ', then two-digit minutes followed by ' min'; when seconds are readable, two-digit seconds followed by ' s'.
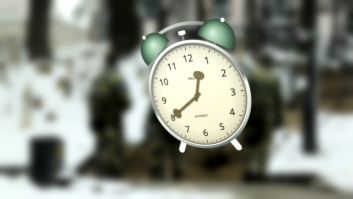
12 h 40 min
